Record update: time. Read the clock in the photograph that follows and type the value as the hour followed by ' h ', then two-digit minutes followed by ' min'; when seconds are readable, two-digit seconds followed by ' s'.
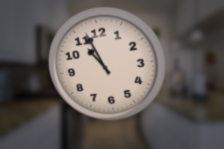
10 h 57 min
